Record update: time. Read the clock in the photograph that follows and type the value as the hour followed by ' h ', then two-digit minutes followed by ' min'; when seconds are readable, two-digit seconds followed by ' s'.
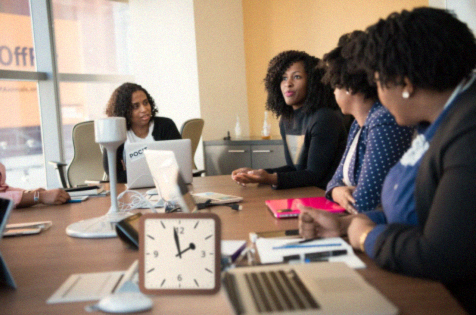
1 h 58 min
